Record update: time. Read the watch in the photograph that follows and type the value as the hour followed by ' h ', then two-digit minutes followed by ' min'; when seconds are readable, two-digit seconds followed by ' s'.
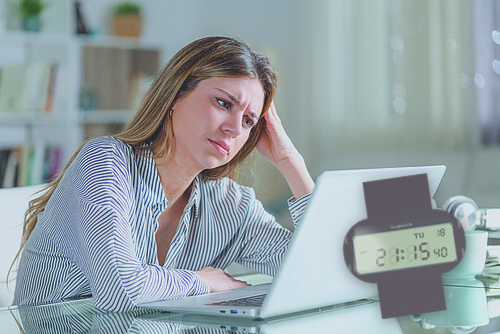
21 h 15 min 40 s
